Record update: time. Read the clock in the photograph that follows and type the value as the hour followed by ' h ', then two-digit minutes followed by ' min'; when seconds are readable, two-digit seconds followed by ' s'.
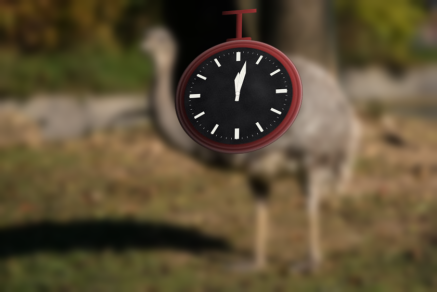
12 h 02 min
